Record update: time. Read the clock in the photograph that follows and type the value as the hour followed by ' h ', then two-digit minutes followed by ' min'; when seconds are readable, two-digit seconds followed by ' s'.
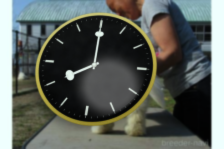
8 h 00 min
